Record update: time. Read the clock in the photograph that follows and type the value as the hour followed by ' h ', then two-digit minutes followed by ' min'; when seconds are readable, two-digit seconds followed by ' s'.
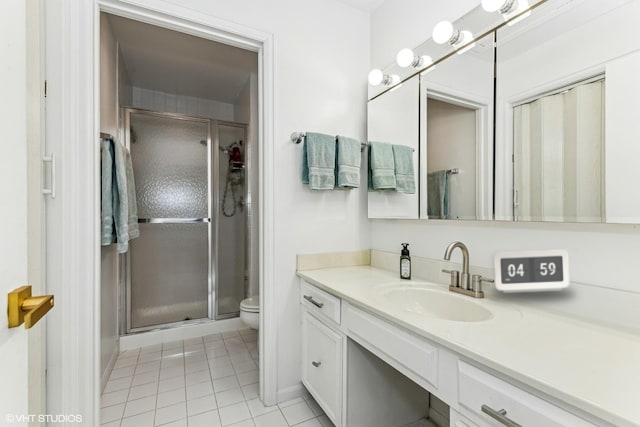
4 h 59 min
